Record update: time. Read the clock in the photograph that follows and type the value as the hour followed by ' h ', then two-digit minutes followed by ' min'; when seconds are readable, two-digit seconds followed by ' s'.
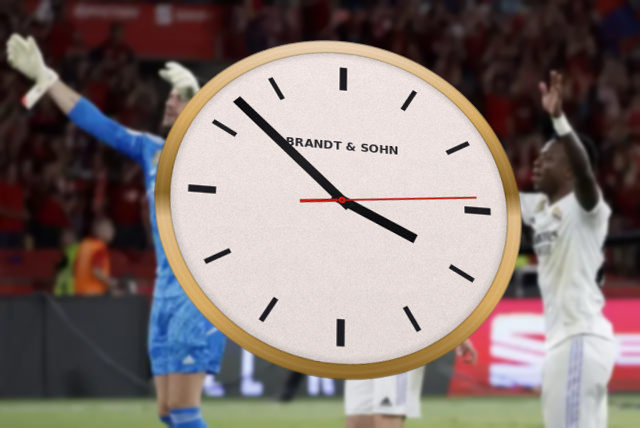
3 h 52 min 14 s
